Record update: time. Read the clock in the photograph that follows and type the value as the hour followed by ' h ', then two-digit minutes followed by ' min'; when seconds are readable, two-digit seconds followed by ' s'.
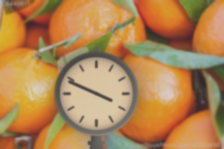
3 h 49 min
